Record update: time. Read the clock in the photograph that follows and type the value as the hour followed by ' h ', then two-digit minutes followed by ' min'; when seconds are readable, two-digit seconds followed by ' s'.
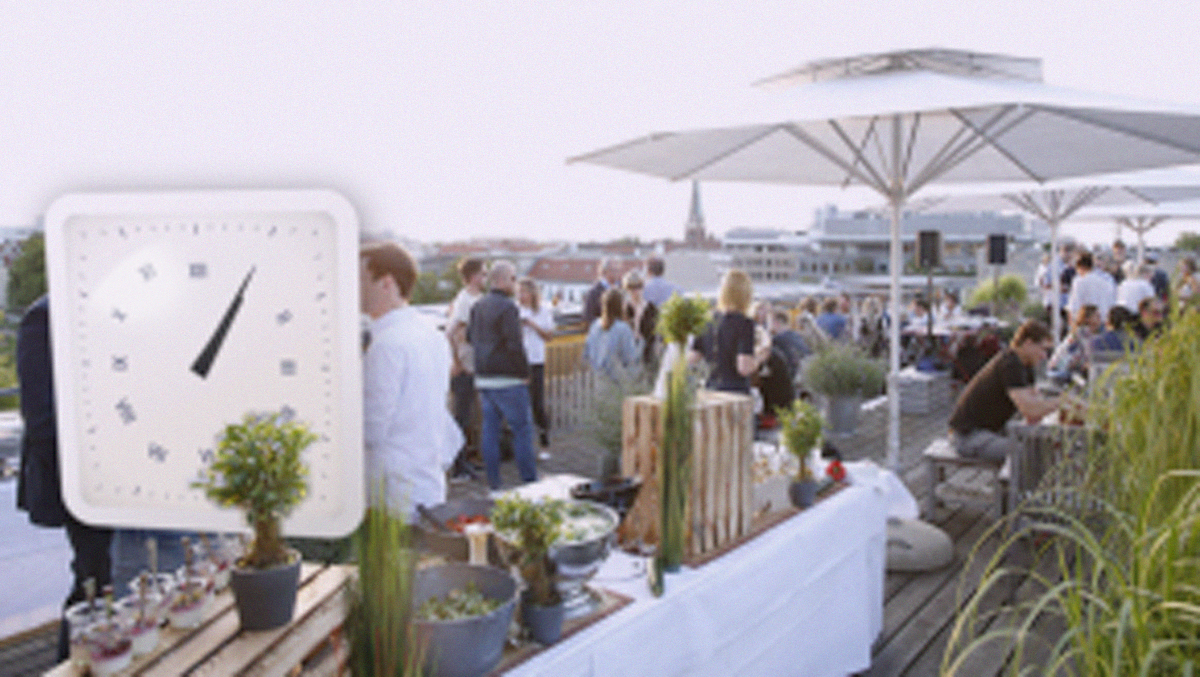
1 h 05 min
